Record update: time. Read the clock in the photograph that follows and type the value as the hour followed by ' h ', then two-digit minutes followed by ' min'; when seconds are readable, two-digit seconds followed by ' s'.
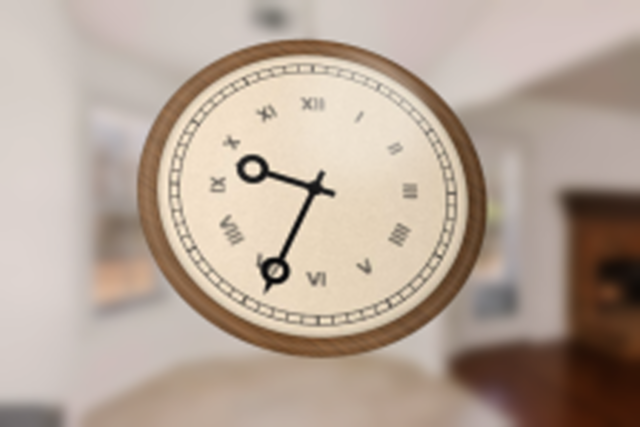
9 h 34 min
